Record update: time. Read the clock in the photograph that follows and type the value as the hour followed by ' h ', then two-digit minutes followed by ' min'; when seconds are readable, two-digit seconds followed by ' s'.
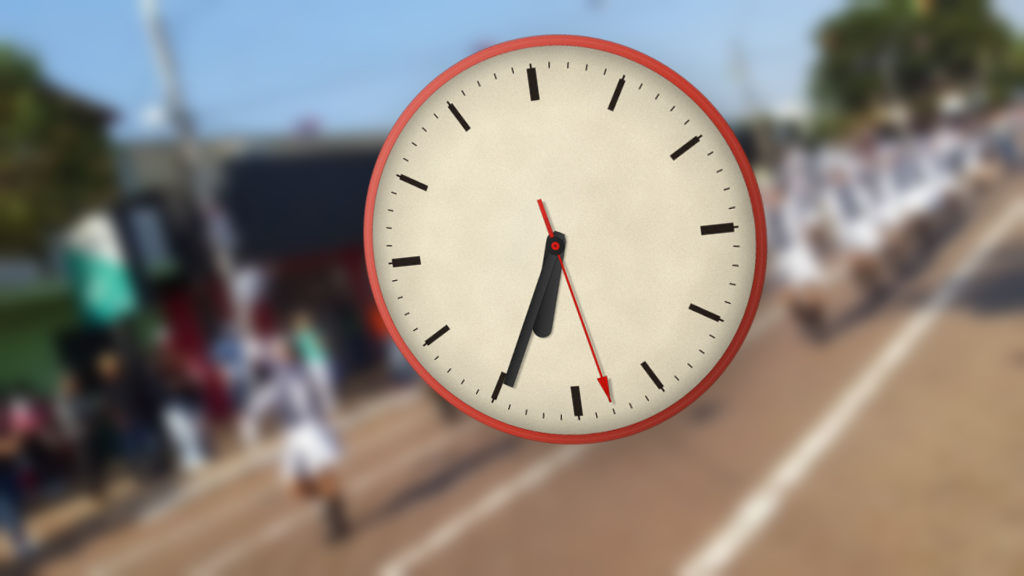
6 h 34 min 28 s
